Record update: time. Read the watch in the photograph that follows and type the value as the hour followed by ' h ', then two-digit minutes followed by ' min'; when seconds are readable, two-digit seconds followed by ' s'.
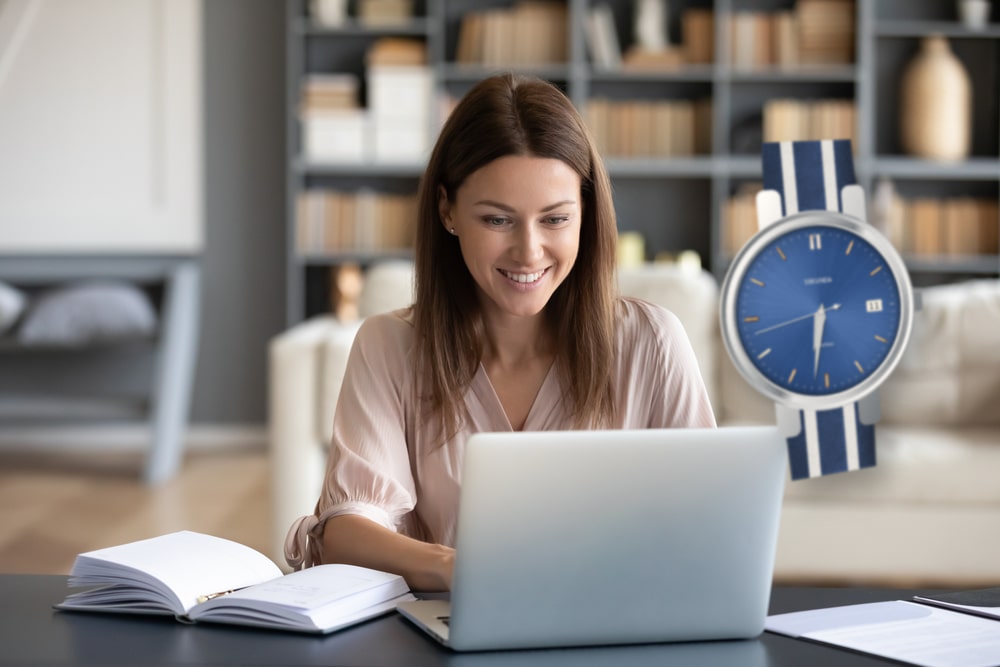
6 h 31 min 43 s
